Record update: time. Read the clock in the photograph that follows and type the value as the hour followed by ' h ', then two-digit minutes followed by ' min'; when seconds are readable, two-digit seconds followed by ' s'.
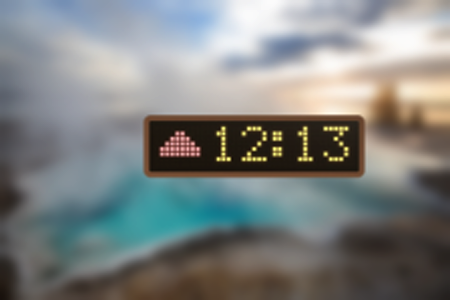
12 h 13 min
